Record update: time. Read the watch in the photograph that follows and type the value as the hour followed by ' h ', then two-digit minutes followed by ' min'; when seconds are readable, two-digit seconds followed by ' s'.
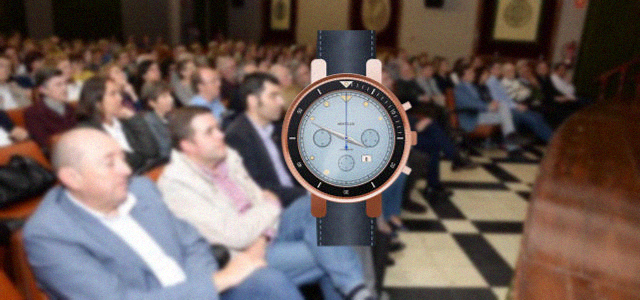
3 h 49 min
